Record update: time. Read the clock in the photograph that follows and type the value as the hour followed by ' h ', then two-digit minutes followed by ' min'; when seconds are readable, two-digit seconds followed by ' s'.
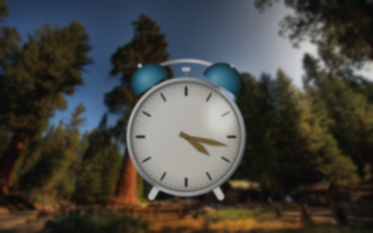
4 h 17 min
